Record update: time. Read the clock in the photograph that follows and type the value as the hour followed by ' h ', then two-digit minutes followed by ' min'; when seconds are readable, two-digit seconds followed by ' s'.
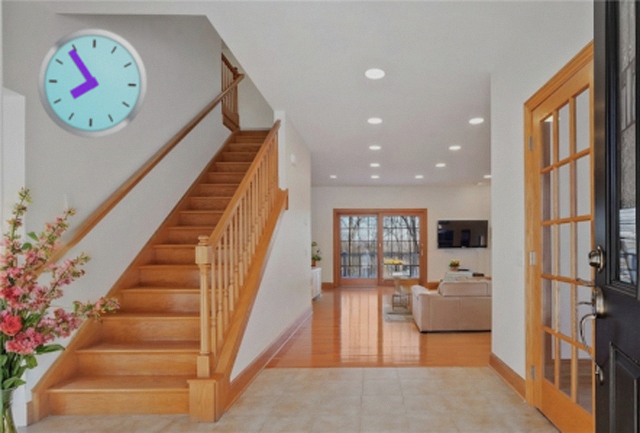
7 h 54 min
